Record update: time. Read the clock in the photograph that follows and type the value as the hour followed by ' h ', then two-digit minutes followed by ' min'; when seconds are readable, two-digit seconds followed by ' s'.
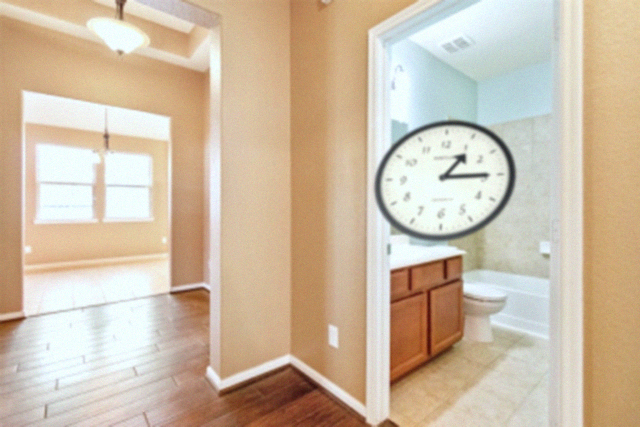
1 h 15 min
